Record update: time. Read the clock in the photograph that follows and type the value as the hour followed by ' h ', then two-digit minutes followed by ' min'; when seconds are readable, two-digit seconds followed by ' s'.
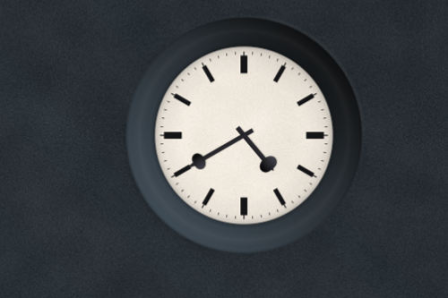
4 h 40 min
